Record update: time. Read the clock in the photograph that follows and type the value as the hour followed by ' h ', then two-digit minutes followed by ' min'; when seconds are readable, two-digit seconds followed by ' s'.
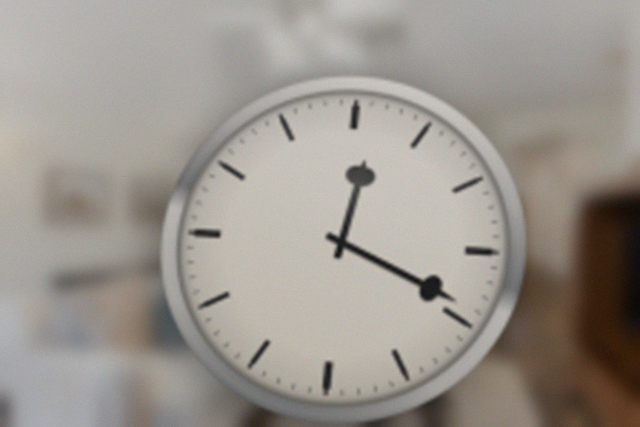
12 h 19 min
